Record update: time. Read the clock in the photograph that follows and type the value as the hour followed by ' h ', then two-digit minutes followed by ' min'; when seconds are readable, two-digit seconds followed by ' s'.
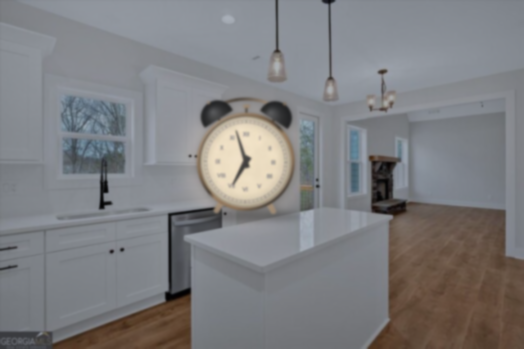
6 h 57 min
